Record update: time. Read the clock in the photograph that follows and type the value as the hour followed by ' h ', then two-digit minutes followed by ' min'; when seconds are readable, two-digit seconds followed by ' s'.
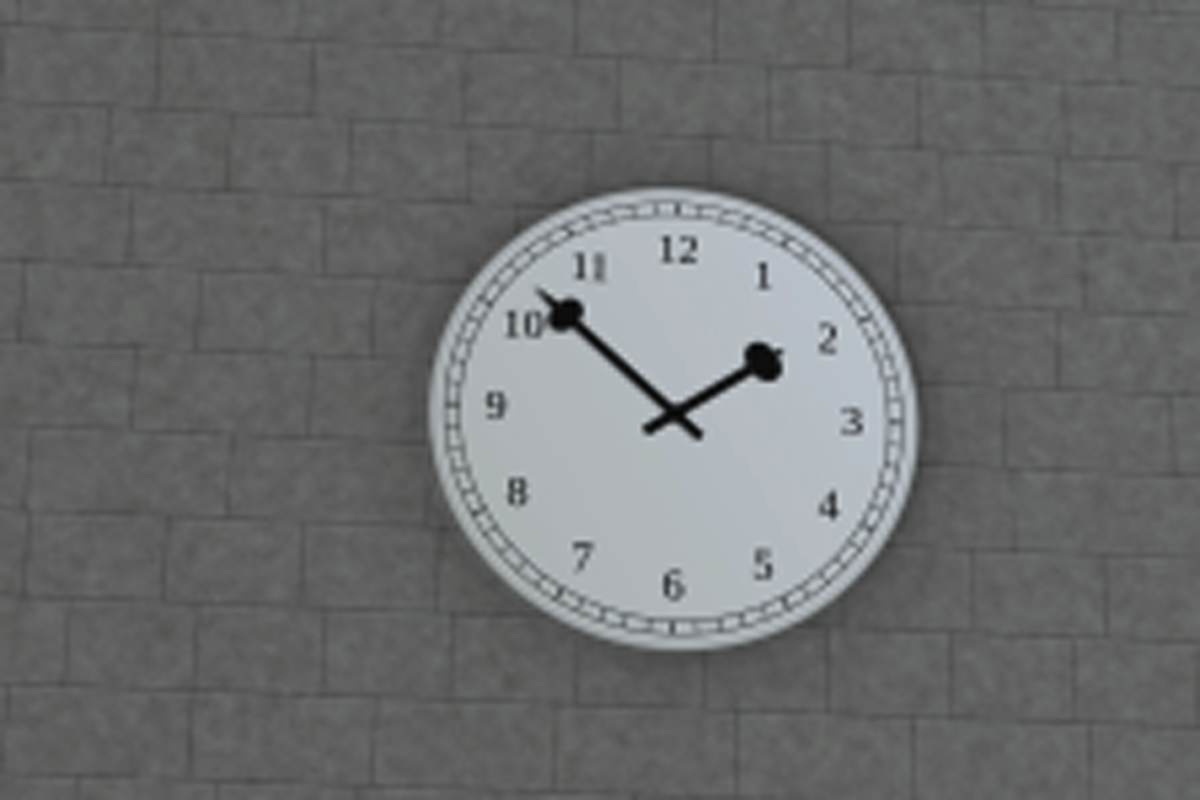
1 h 52 min
